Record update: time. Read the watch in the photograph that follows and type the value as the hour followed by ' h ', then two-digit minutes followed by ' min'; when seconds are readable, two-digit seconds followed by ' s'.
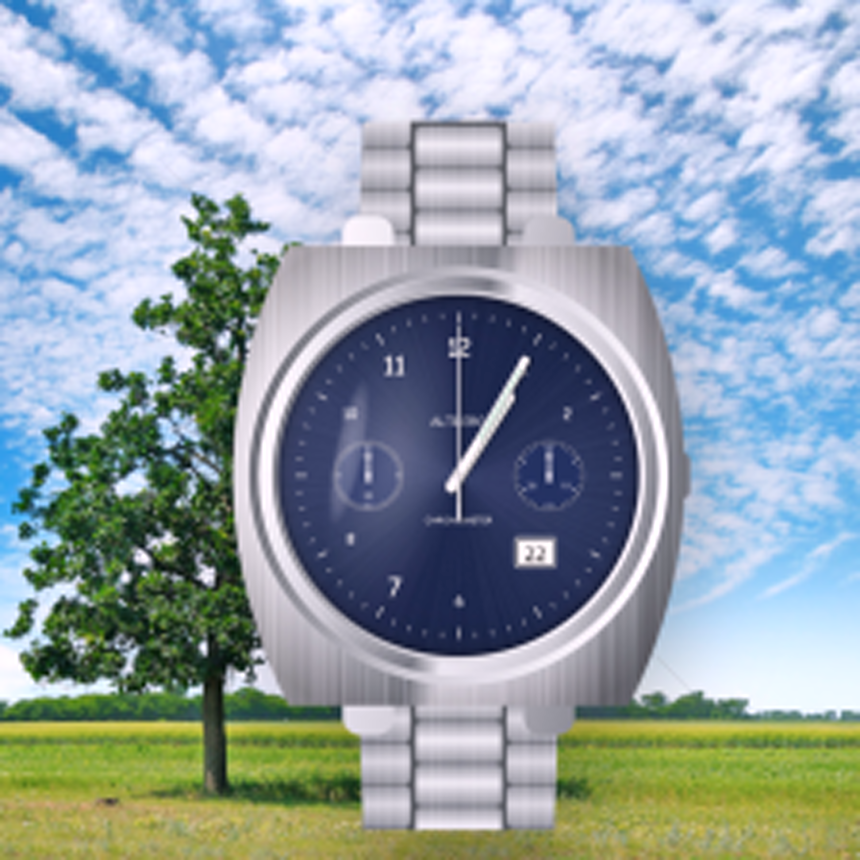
1 h 05 min
